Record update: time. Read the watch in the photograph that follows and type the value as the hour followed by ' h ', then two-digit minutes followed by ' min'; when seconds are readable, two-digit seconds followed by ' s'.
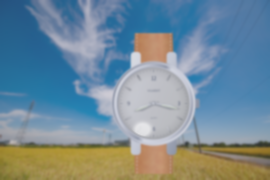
8 h 17 min
